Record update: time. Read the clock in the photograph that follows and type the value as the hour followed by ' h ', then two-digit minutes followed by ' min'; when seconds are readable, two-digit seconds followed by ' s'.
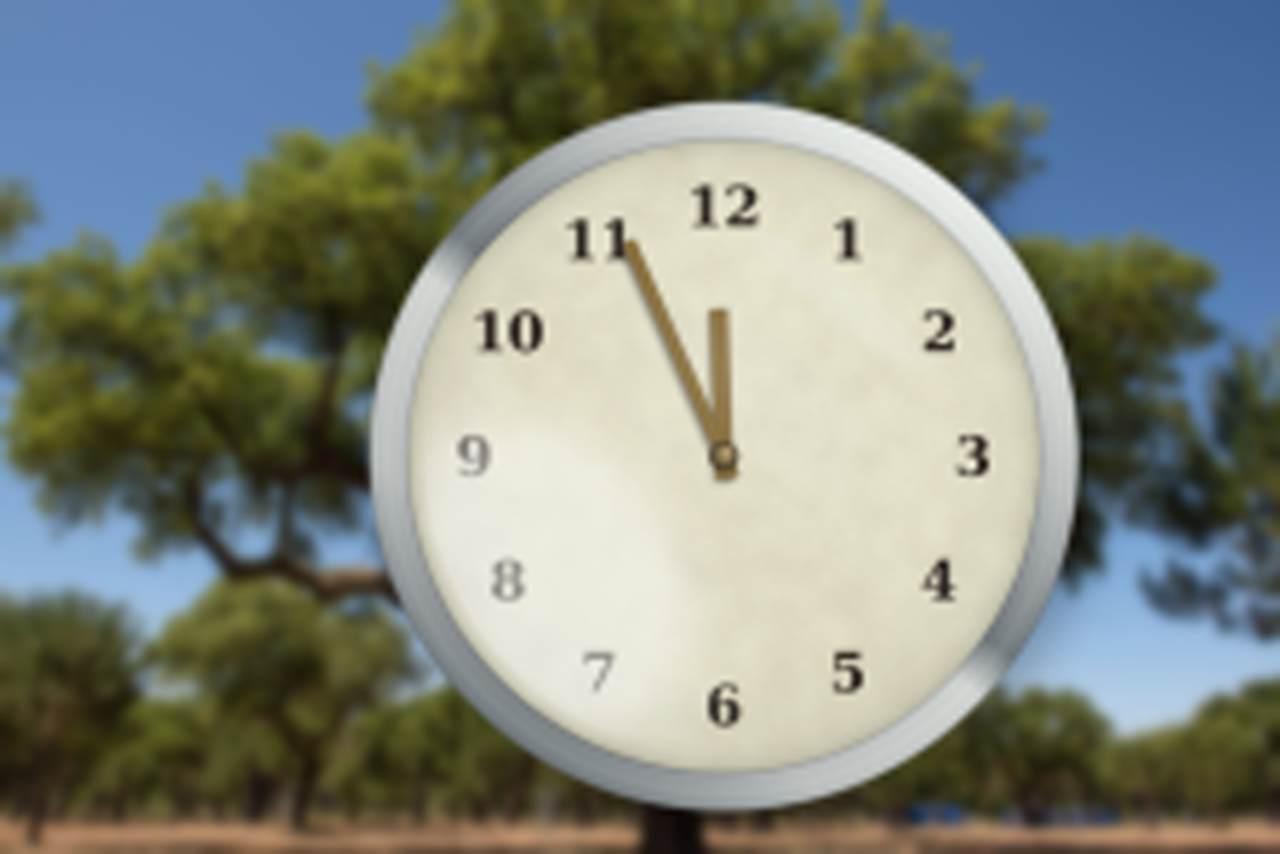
11 h 56 min
